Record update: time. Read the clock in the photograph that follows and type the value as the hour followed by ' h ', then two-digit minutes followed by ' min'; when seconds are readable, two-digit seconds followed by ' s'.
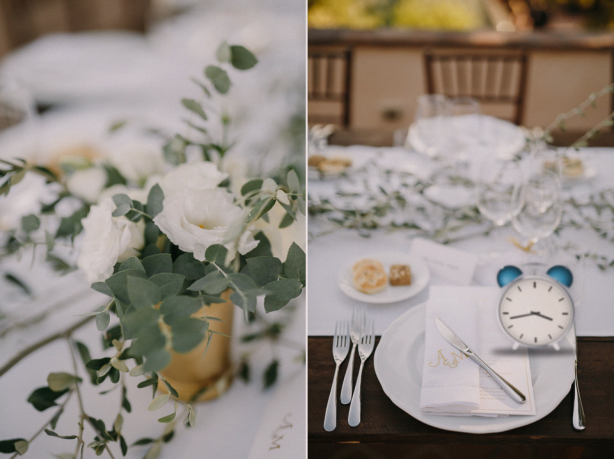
3 h 43 min
